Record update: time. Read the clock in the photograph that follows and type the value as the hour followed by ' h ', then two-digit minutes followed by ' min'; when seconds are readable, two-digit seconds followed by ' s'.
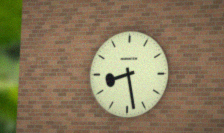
8 h 28 min
